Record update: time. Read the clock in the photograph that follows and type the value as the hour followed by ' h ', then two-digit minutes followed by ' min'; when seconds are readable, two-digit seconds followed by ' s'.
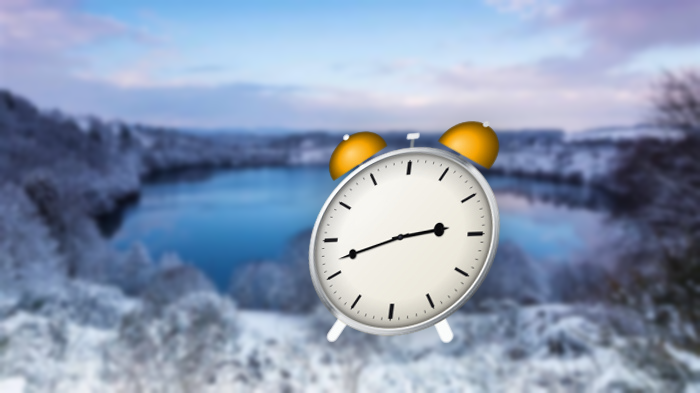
2 h 42 min
